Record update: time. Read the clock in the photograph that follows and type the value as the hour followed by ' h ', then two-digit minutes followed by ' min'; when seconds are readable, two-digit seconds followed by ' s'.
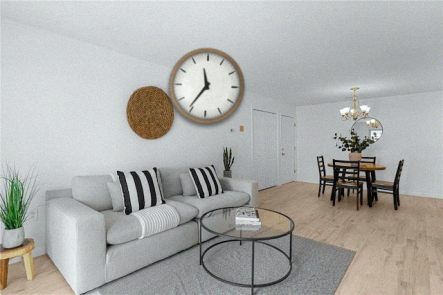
11 h 36 min
